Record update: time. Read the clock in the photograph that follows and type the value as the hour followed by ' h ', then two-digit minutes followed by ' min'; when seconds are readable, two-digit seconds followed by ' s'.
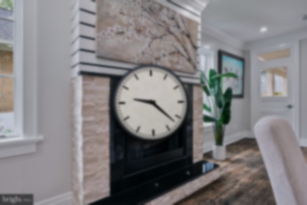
9 h 22 min
